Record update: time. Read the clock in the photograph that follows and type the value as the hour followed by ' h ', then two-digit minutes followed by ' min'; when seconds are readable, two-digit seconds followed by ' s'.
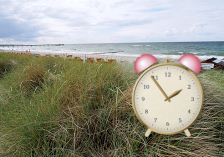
1 h 54 min
